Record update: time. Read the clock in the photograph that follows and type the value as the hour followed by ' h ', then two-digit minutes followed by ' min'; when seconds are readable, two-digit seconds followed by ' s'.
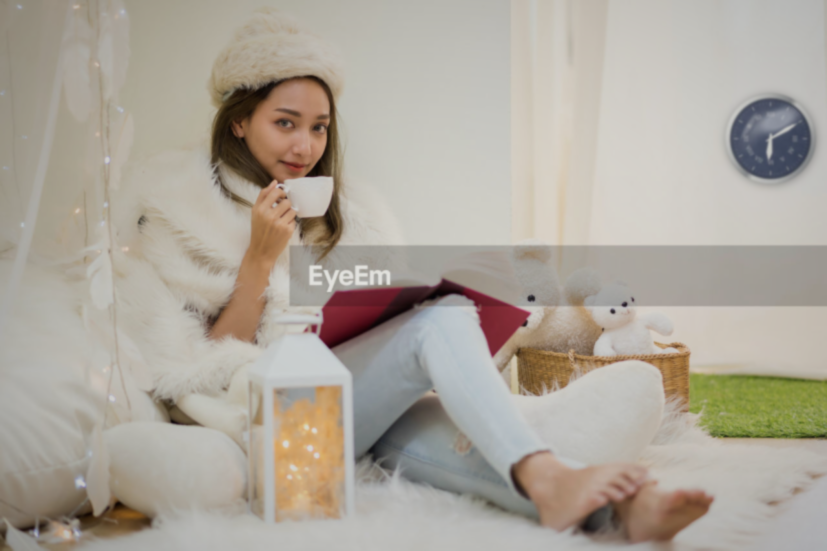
6 h 10 min
